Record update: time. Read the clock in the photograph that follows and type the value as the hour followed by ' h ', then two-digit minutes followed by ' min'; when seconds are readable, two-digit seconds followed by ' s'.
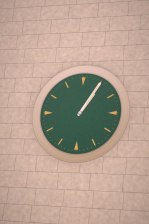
1 h 05 min
